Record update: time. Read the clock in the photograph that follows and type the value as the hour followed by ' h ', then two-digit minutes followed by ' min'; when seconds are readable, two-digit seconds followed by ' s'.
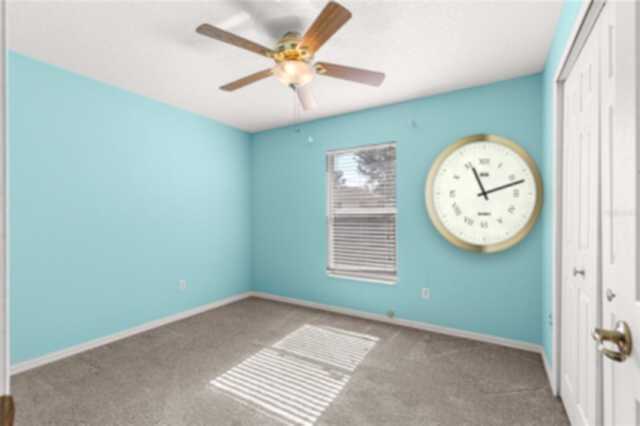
11 h 12 min
